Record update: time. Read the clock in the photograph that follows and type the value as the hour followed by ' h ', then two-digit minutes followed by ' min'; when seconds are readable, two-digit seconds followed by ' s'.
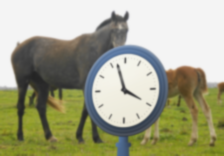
3 h 57 min
